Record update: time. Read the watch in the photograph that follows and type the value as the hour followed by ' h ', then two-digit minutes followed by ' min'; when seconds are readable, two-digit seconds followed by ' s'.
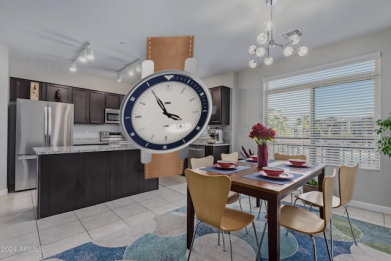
3 h 55 min
